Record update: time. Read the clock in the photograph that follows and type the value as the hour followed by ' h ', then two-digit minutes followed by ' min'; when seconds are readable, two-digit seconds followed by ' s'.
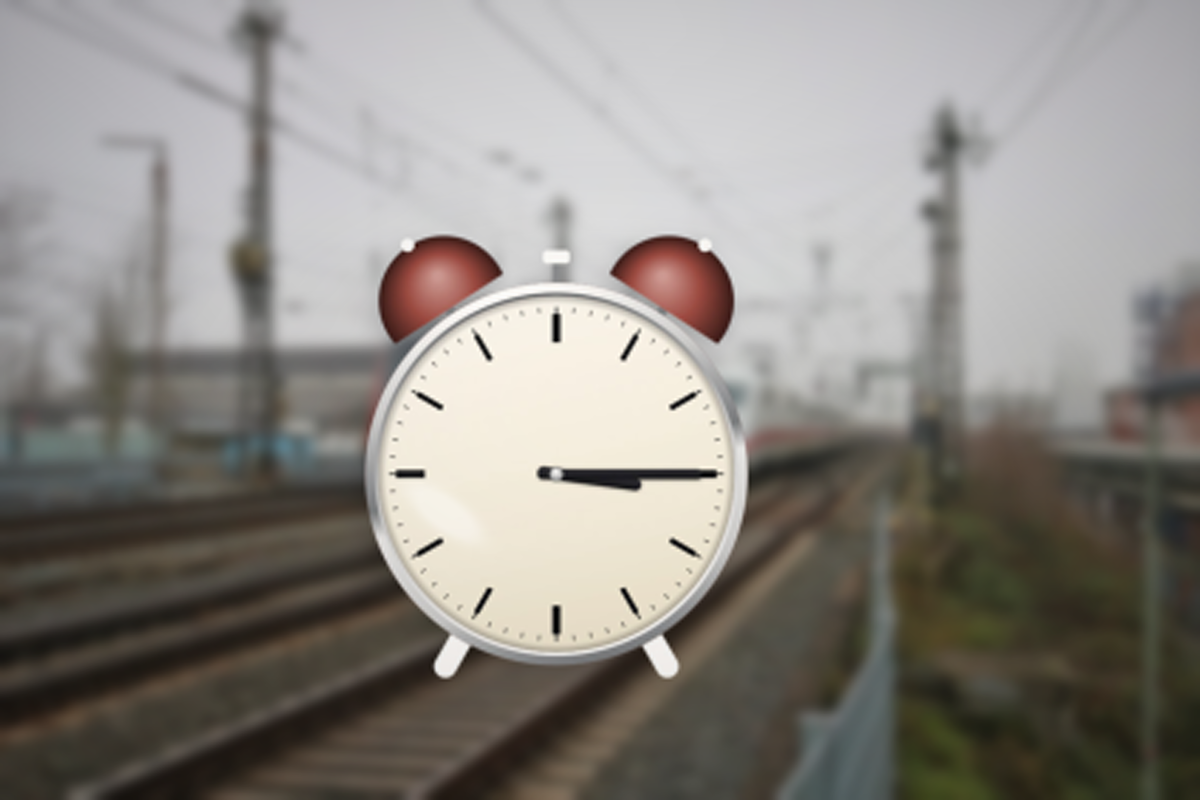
3 h 15 min
